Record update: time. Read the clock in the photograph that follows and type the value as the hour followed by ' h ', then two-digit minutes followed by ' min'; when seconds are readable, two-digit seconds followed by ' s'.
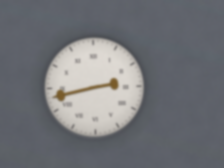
2 h 43 min
